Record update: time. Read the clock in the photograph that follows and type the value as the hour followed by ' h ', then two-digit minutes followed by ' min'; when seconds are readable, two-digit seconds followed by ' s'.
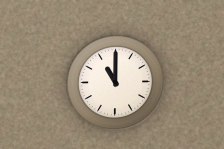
11 h 00 min
